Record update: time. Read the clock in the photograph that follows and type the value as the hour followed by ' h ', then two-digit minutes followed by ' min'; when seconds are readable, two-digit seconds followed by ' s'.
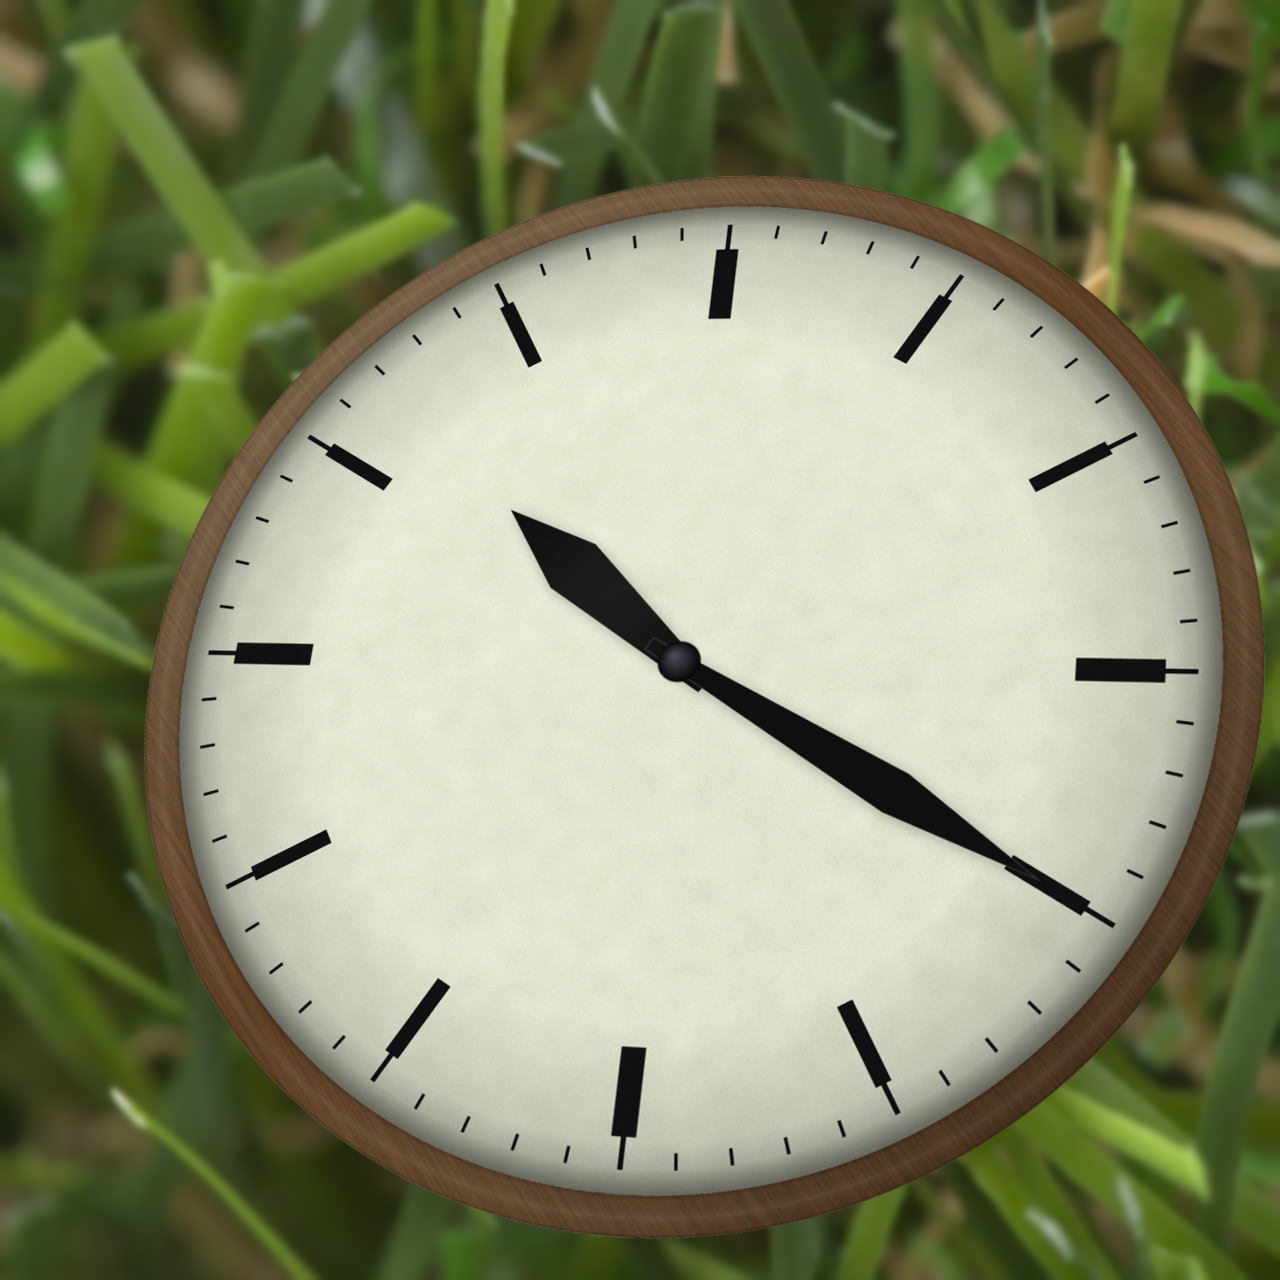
10 h 20 min
